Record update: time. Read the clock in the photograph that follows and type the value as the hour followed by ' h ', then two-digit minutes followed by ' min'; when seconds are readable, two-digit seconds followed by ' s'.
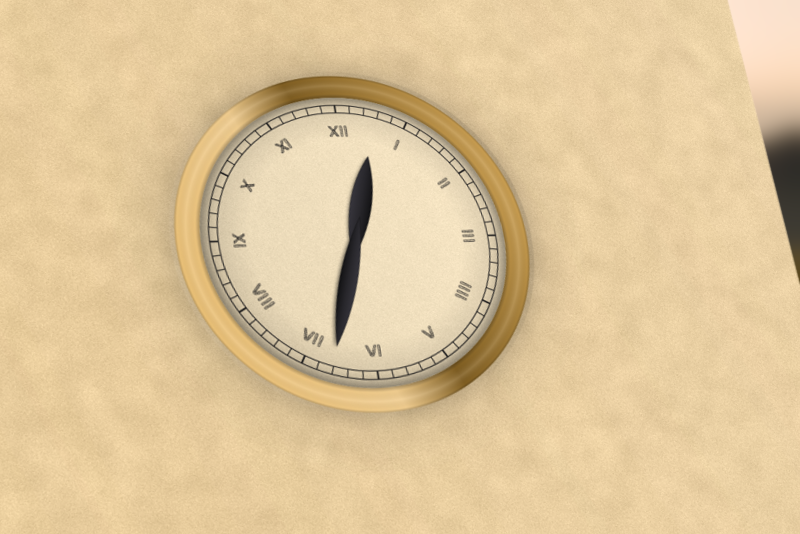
12 h 33 min
